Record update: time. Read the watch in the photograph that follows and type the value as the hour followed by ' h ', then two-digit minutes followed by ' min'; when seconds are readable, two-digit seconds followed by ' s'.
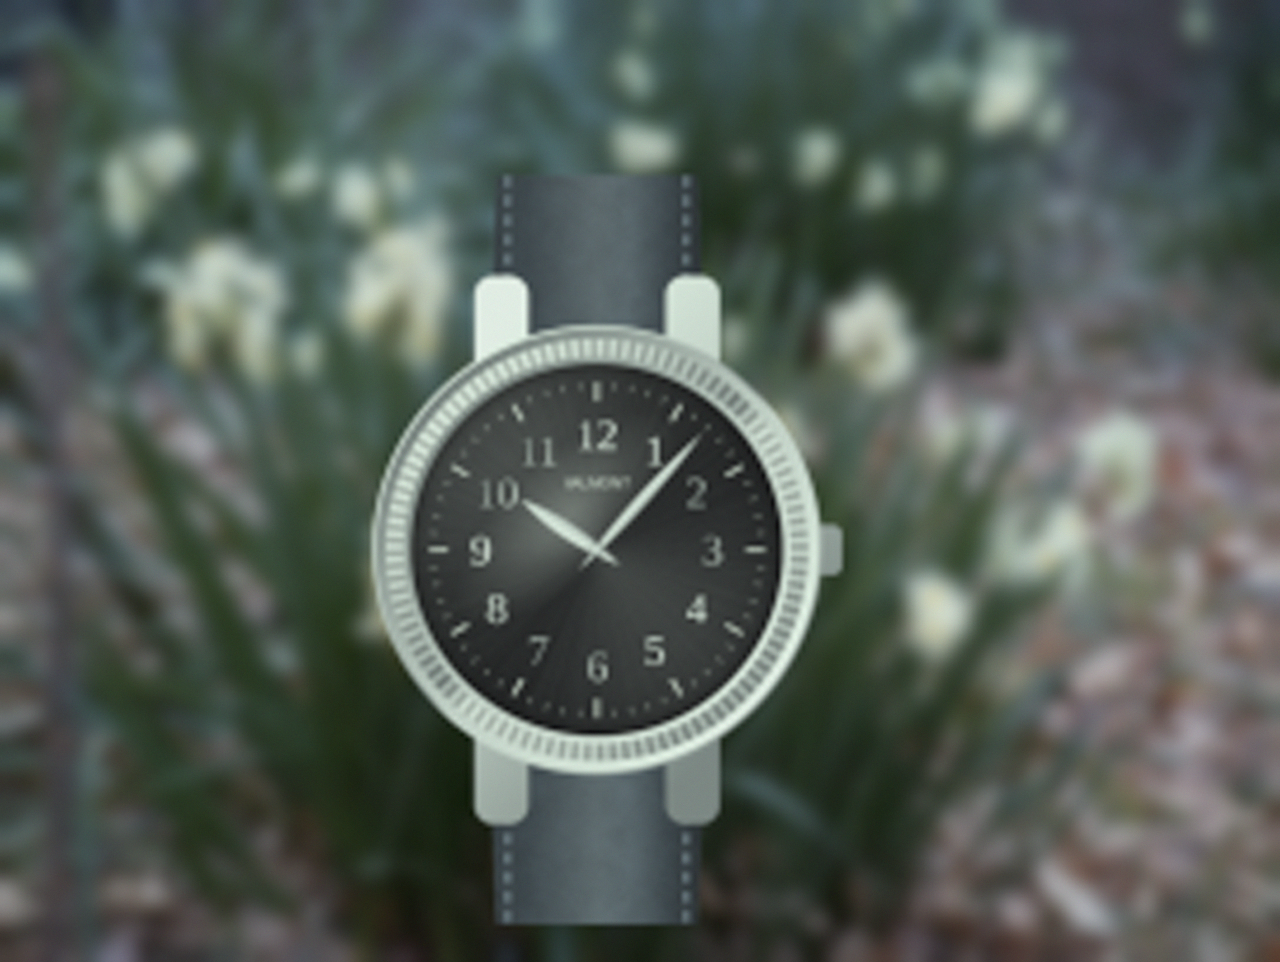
10 h 07 min
